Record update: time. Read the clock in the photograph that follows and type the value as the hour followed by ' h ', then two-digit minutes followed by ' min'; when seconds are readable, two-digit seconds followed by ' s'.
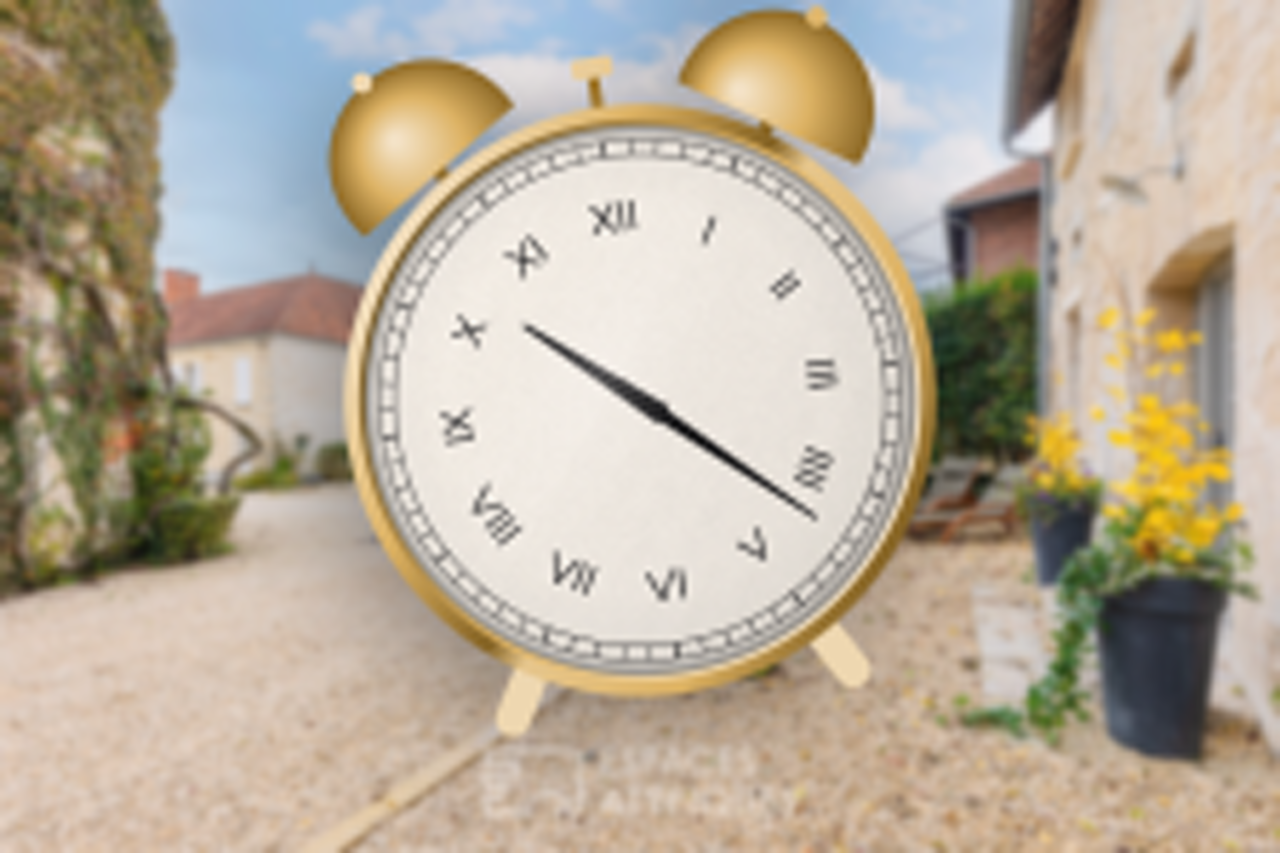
10 h 22 min
